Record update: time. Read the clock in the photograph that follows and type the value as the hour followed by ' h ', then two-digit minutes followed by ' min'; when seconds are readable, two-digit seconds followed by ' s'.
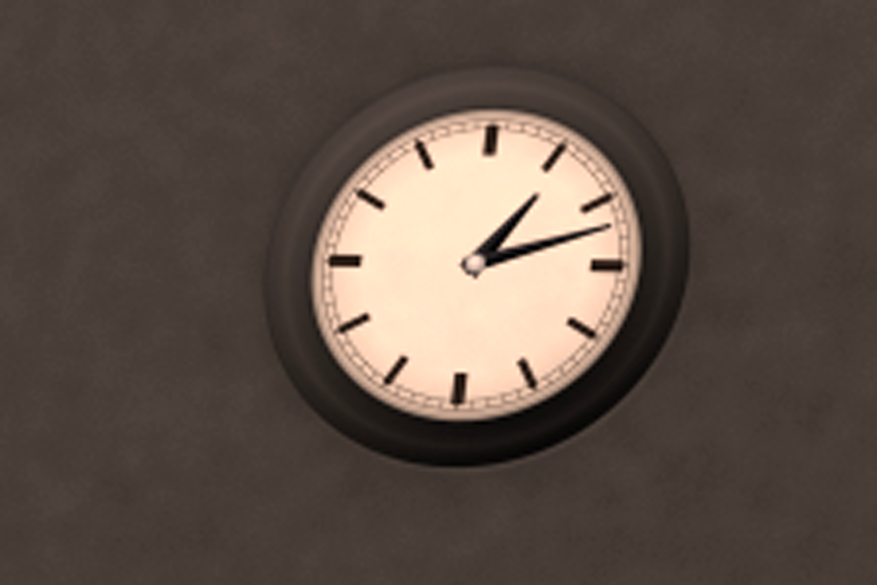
1 h 12 min
